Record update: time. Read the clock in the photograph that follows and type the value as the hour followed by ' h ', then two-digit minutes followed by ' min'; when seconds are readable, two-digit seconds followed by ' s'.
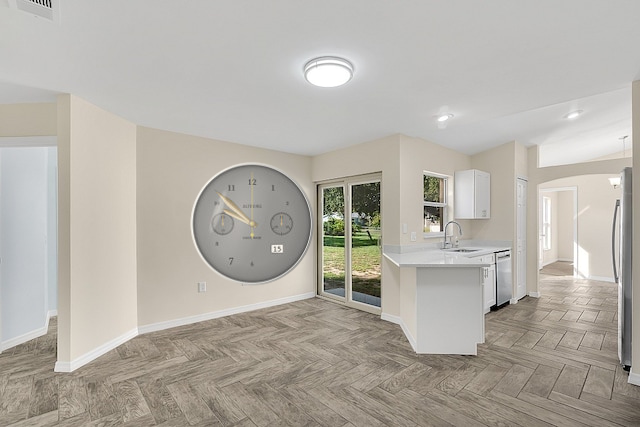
9 h 52 min
